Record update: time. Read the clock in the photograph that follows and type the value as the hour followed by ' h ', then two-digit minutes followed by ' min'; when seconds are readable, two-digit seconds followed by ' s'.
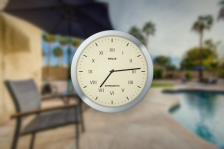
7 h 14 min
